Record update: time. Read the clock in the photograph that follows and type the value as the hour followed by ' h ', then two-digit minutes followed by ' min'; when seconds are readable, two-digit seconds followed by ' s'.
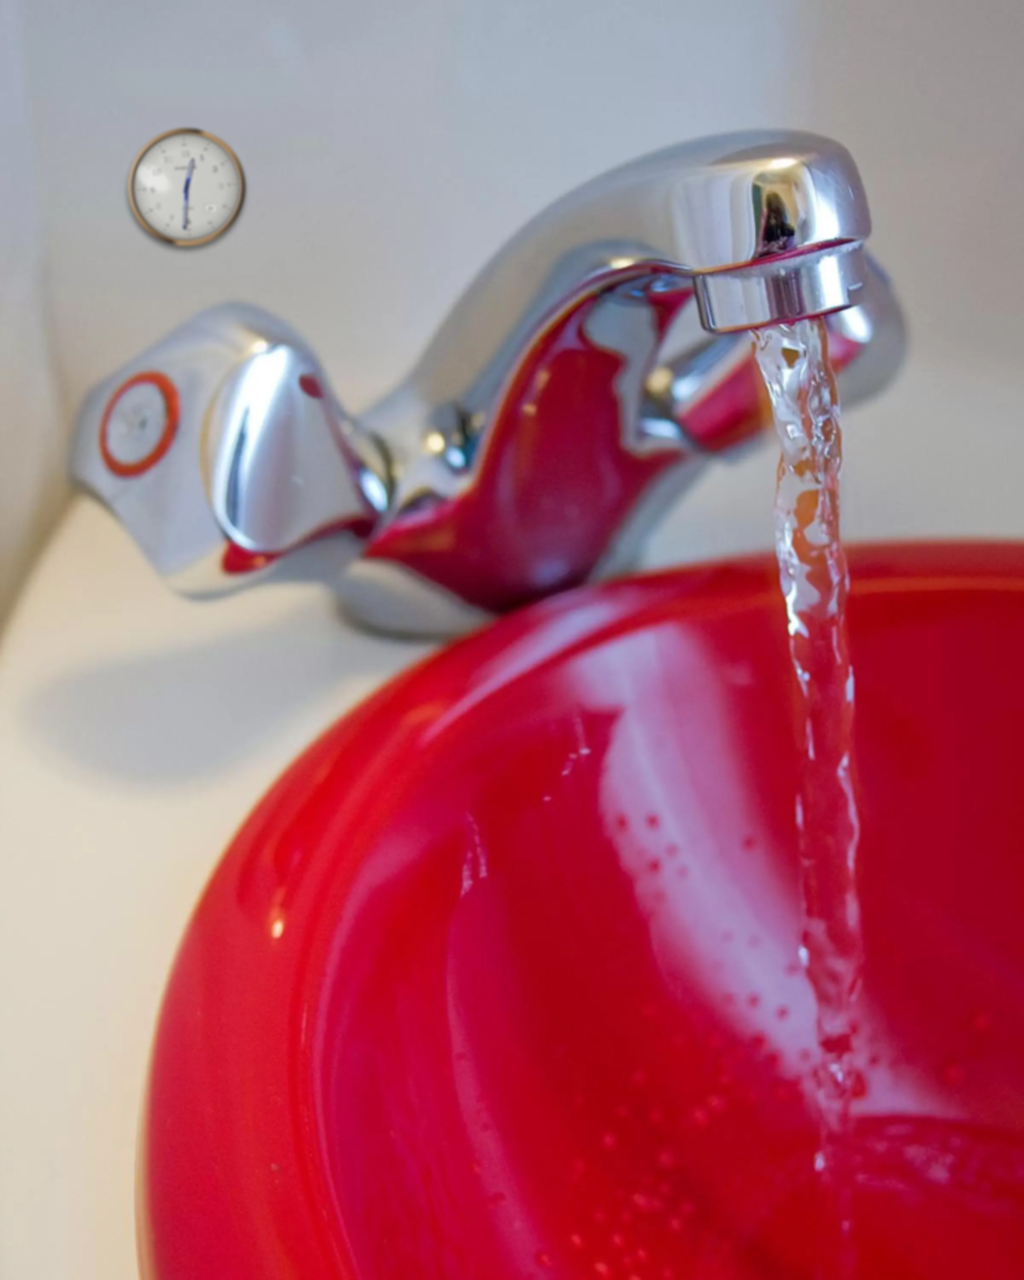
12 h 31 min
